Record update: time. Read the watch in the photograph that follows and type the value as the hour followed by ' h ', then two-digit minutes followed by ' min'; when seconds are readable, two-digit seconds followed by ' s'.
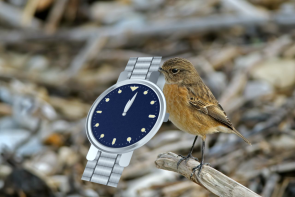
12 h 02 min
